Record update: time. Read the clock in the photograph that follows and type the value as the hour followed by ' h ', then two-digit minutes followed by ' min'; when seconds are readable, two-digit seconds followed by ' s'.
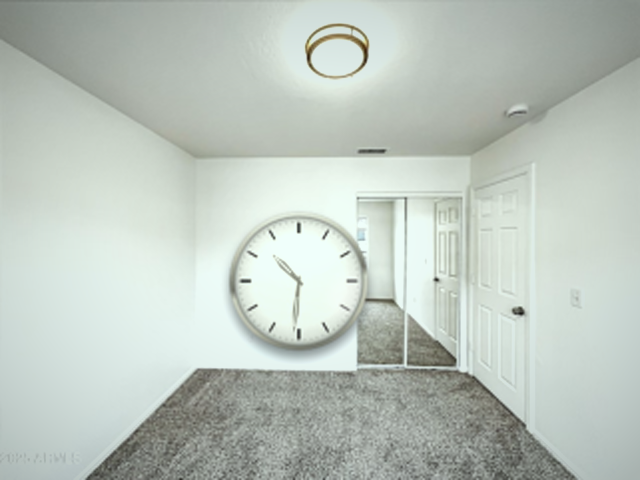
10 h 31 min
